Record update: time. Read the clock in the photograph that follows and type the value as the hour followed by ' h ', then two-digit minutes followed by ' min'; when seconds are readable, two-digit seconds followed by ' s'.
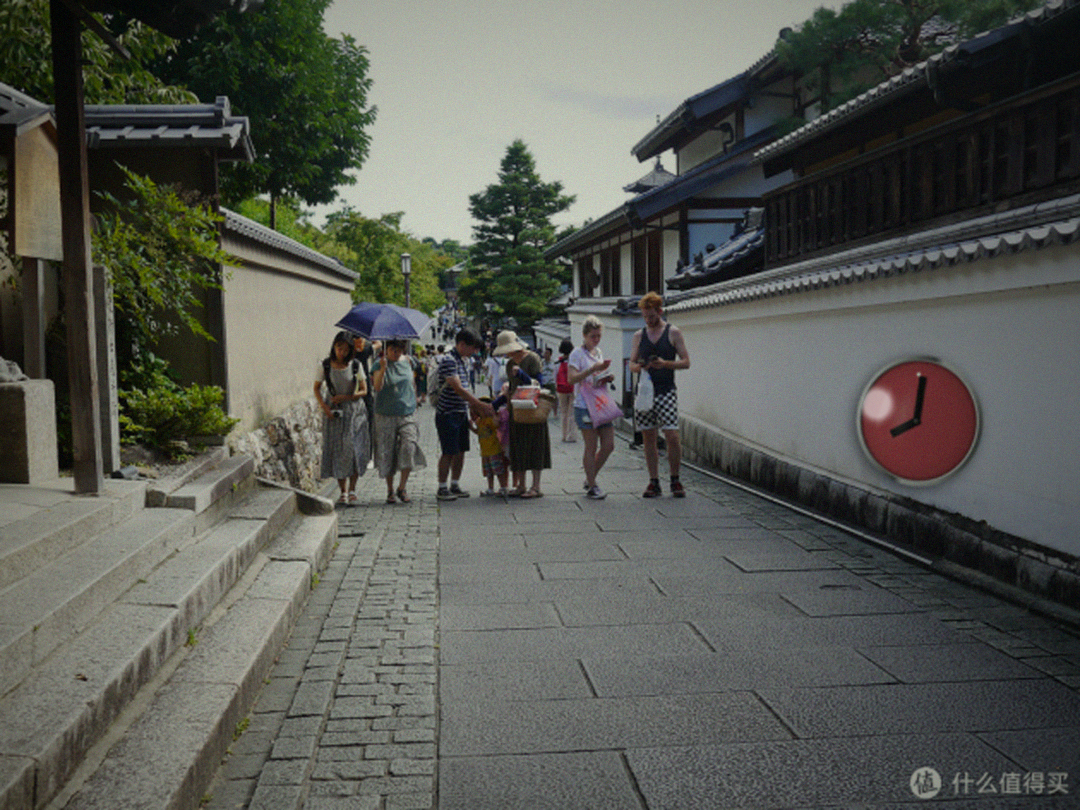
8 h 01 min
